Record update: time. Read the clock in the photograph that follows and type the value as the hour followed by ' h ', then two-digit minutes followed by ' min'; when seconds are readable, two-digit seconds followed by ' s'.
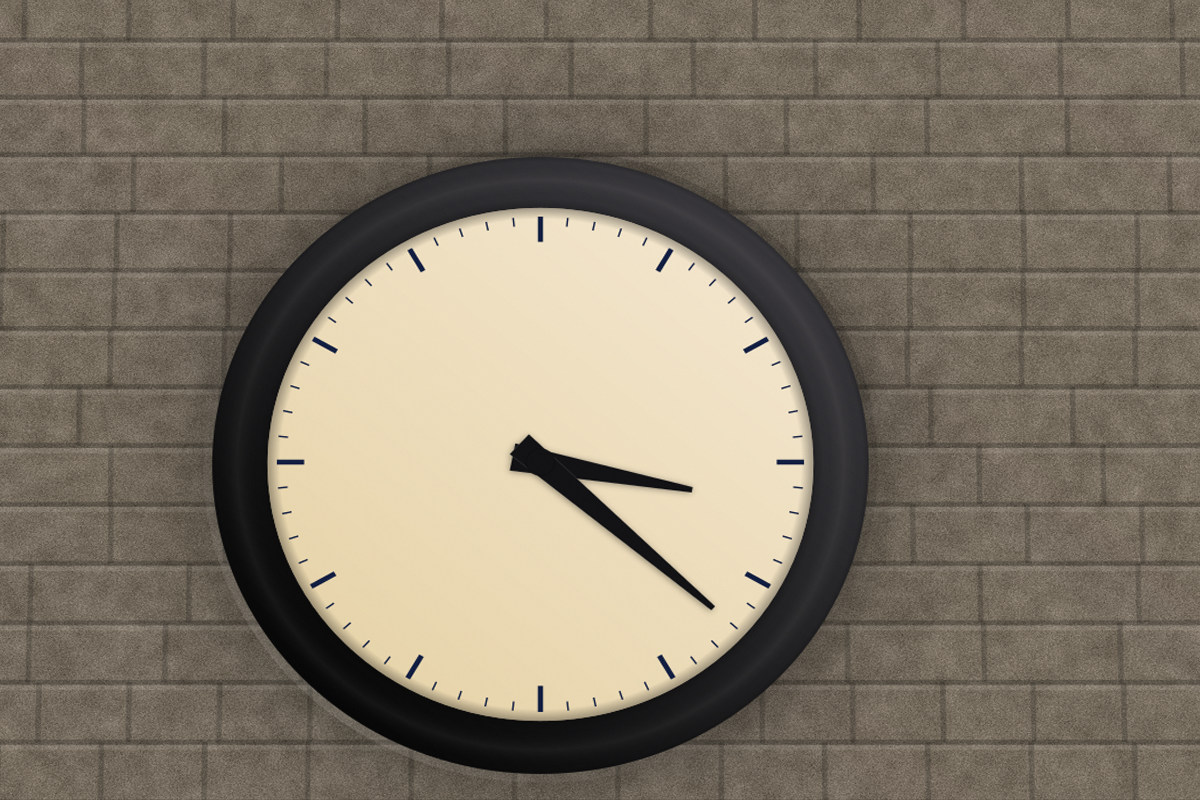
3 h 22 min
